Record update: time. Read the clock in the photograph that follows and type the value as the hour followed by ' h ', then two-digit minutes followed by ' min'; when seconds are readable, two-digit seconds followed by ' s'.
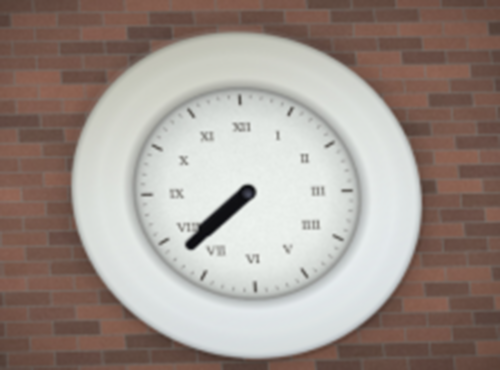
7 h 38 min
